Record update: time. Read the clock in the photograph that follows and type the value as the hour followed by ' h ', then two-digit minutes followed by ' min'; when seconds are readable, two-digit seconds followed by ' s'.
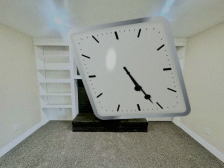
5 h 26 min
